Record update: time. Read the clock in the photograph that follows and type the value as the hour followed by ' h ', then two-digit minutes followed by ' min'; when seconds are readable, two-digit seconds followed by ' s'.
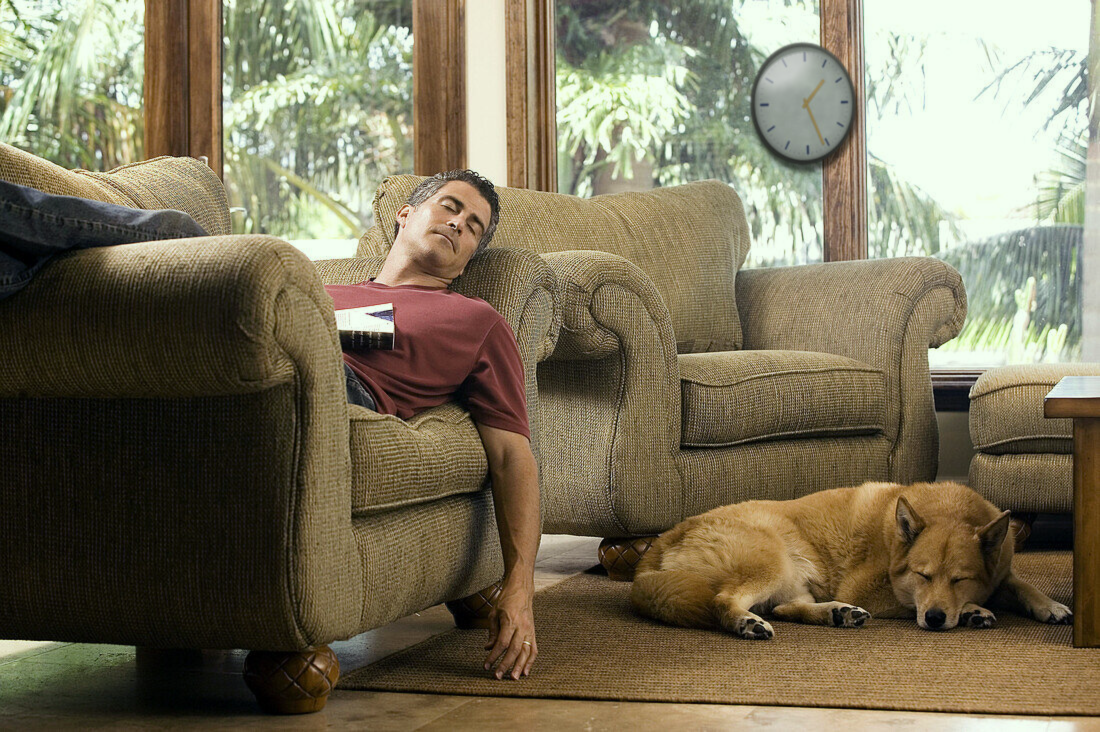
1 h 26 min
